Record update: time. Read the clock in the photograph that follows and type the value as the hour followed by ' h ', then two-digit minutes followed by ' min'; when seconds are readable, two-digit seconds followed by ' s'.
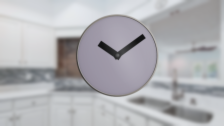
10 h 09 min
